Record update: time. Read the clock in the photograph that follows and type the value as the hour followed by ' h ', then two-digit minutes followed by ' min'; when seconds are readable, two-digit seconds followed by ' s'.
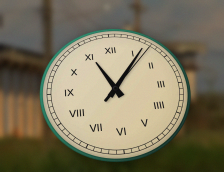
11 h 06 min 07 s
